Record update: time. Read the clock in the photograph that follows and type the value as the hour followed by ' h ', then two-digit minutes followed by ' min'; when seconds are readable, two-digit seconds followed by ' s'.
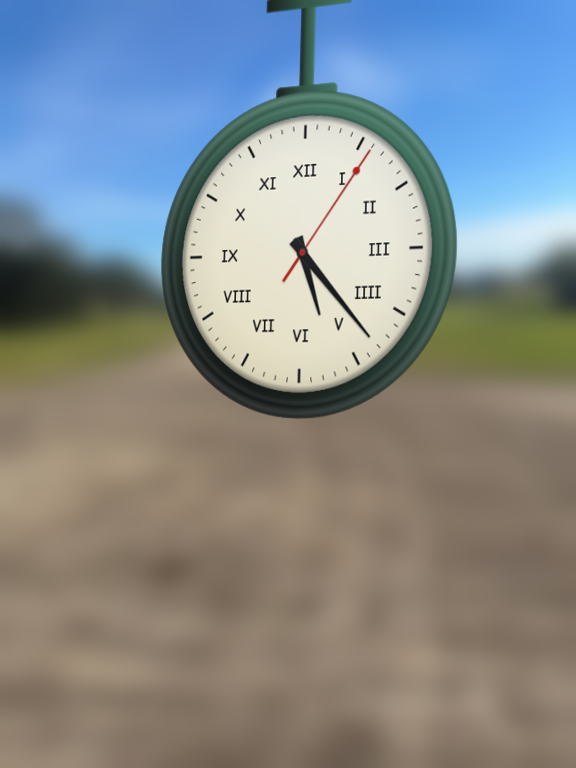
5 h 23 min 06 s
